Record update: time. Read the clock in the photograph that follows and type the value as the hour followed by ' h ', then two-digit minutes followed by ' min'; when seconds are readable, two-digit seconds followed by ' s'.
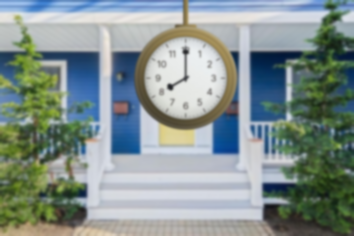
8 h 00 min
